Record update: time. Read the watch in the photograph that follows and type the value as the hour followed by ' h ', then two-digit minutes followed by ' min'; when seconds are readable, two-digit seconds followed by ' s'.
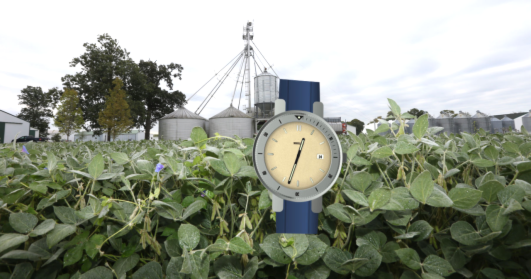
12 h 33 min
